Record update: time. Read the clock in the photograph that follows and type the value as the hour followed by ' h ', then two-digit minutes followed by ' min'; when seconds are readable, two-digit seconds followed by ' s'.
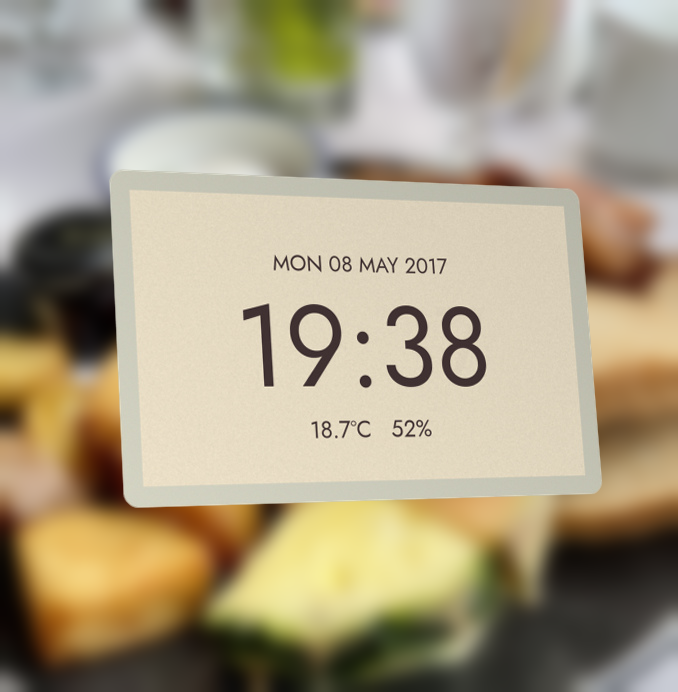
19 h 38 min
